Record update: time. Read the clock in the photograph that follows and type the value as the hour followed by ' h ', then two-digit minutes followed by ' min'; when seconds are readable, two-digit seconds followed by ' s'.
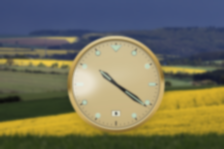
10 h 21 min
